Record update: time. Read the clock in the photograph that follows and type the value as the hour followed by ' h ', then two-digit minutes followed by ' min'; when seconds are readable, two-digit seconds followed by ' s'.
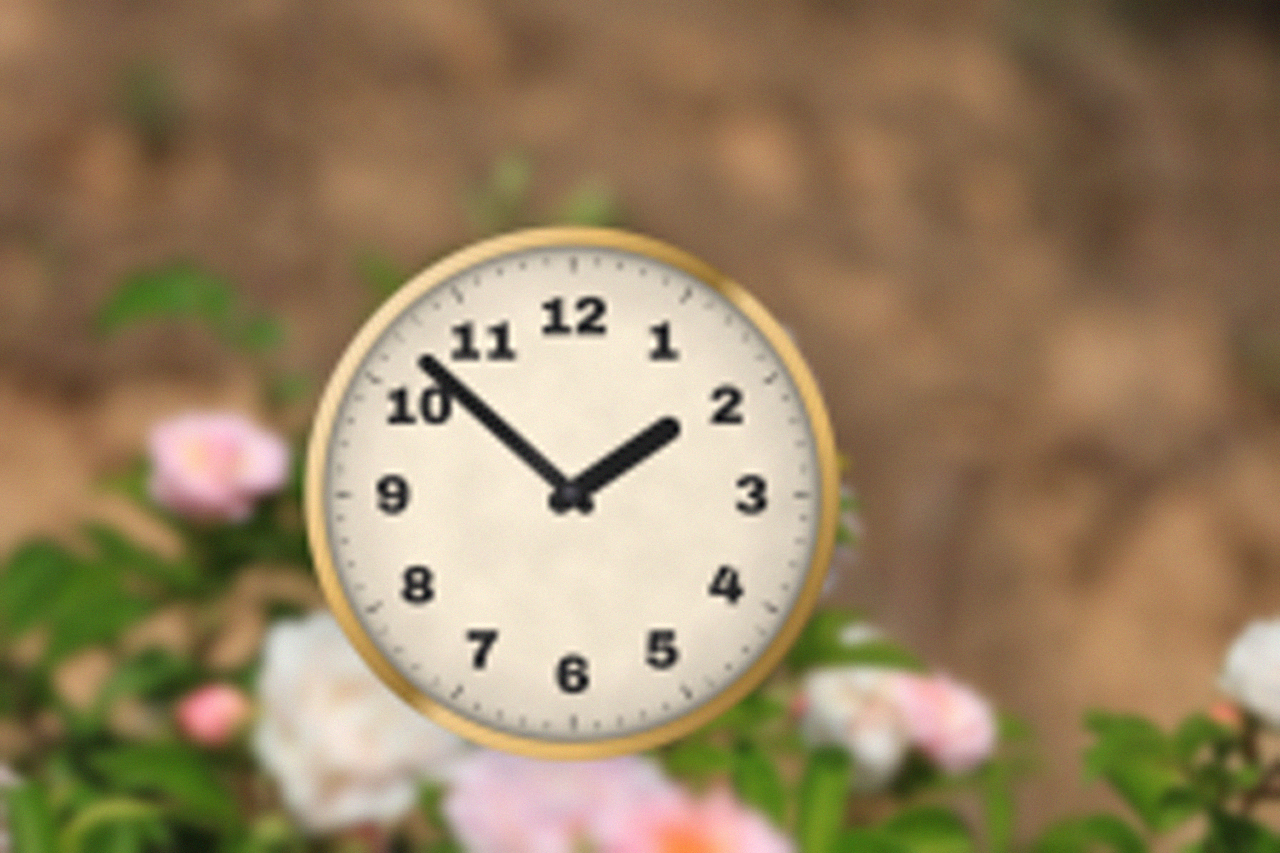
1 h 52 min
